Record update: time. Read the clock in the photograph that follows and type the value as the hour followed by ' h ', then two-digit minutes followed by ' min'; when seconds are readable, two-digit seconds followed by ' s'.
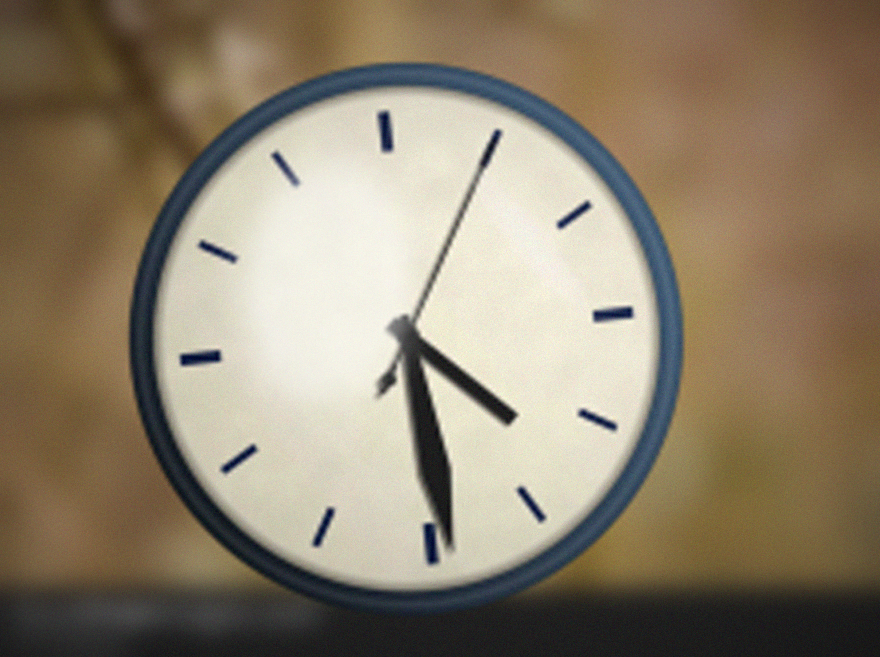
4 h 29 min 05 s
